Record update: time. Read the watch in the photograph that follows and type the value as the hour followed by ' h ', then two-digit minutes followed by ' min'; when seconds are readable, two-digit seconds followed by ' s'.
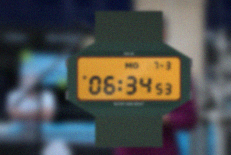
6 h 34 min 53 s
